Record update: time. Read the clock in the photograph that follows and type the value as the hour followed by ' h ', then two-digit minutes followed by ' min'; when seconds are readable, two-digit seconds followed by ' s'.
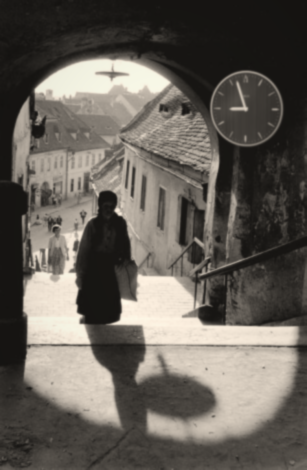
8 h 57 min
